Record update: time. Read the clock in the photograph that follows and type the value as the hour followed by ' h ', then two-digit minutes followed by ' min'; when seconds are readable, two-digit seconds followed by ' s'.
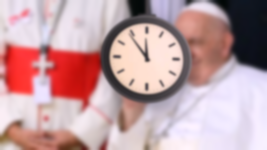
11 h 54 min
